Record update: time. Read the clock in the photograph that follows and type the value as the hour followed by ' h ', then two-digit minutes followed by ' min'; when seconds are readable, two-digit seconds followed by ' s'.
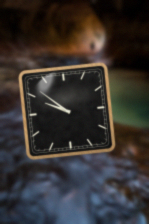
9 h 52 min
